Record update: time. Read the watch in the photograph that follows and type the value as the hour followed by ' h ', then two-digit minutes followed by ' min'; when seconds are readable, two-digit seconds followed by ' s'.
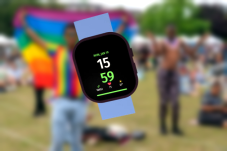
15 h 59 min
